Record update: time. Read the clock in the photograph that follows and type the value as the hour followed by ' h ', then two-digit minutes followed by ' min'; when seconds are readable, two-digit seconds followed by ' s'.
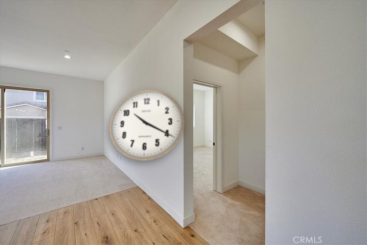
10 h 20 min
